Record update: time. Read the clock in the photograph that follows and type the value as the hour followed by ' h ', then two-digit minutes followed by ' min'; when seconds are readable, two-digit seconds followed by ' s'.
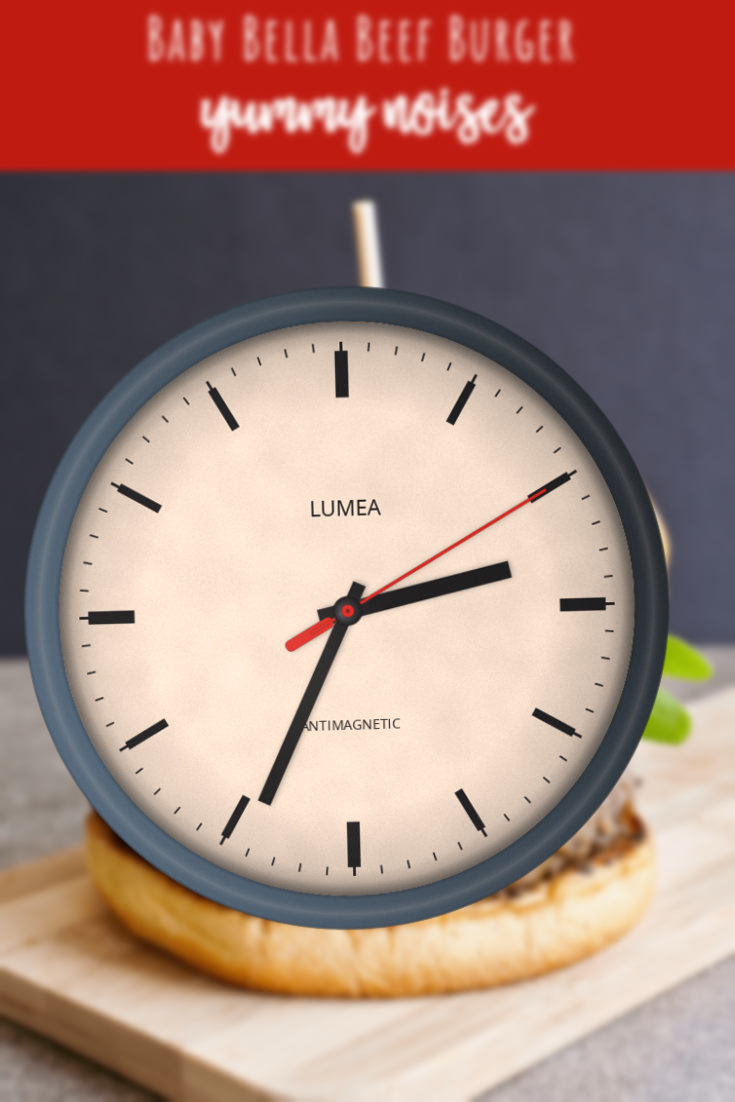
2 h 34 min 10 s
